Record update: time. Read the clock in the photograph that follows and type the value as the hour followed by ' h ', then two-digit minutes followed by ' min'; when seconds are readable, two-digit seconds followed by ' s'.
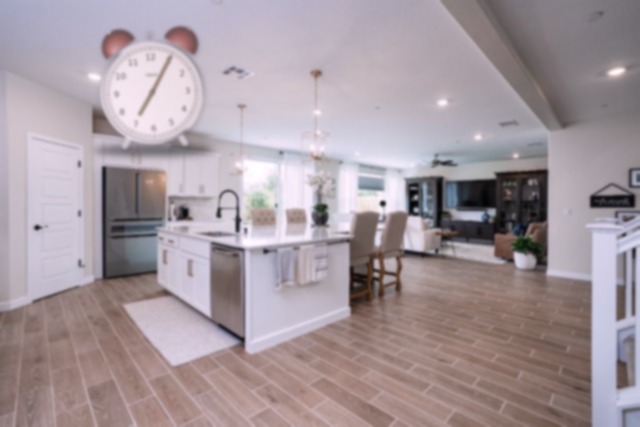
7 h 05 min
